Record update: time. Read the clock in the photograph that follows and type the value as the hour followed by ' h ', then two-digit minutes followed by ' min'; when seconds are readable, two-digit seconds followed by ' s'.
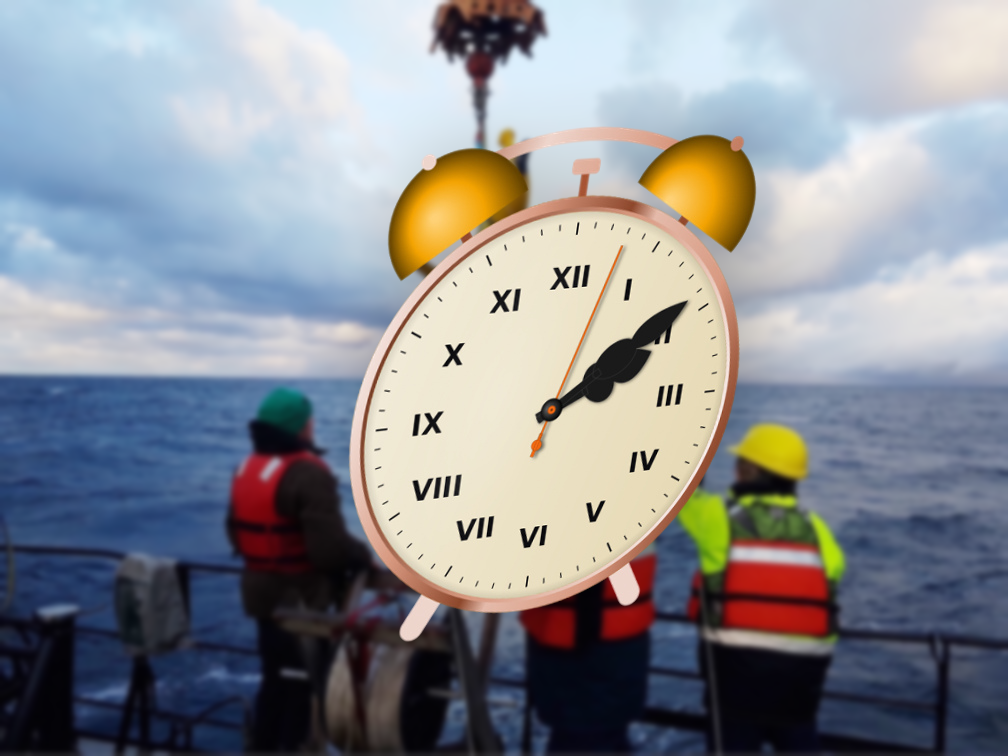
2 h 09 min 03 s
